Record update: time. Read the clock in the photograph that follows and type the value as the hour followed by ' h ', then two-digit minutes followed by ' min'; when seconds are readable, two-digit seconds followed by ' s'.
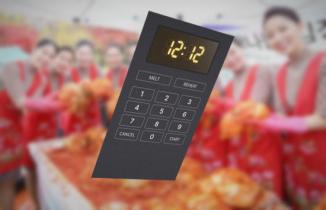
12 h 12 min
